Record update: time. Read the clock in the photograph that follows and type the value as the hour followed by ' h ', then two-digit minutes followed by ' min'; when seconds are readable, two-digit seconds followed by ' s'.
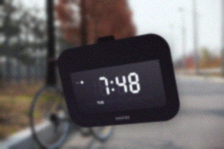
7 h 48 min
